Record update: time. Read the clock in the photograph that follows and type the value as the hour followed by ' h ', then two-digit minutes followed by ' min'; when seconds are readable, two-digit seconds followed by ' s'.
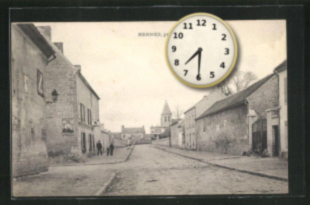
7 h 30 min
